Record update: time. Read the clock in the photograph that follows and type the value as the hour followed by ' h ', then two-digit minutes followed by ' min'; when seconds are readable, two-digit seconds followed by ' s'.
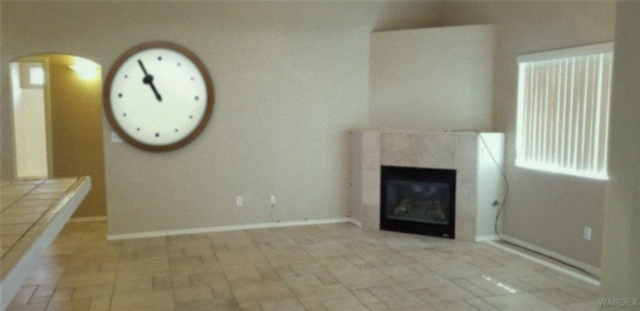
10 h 55 min
